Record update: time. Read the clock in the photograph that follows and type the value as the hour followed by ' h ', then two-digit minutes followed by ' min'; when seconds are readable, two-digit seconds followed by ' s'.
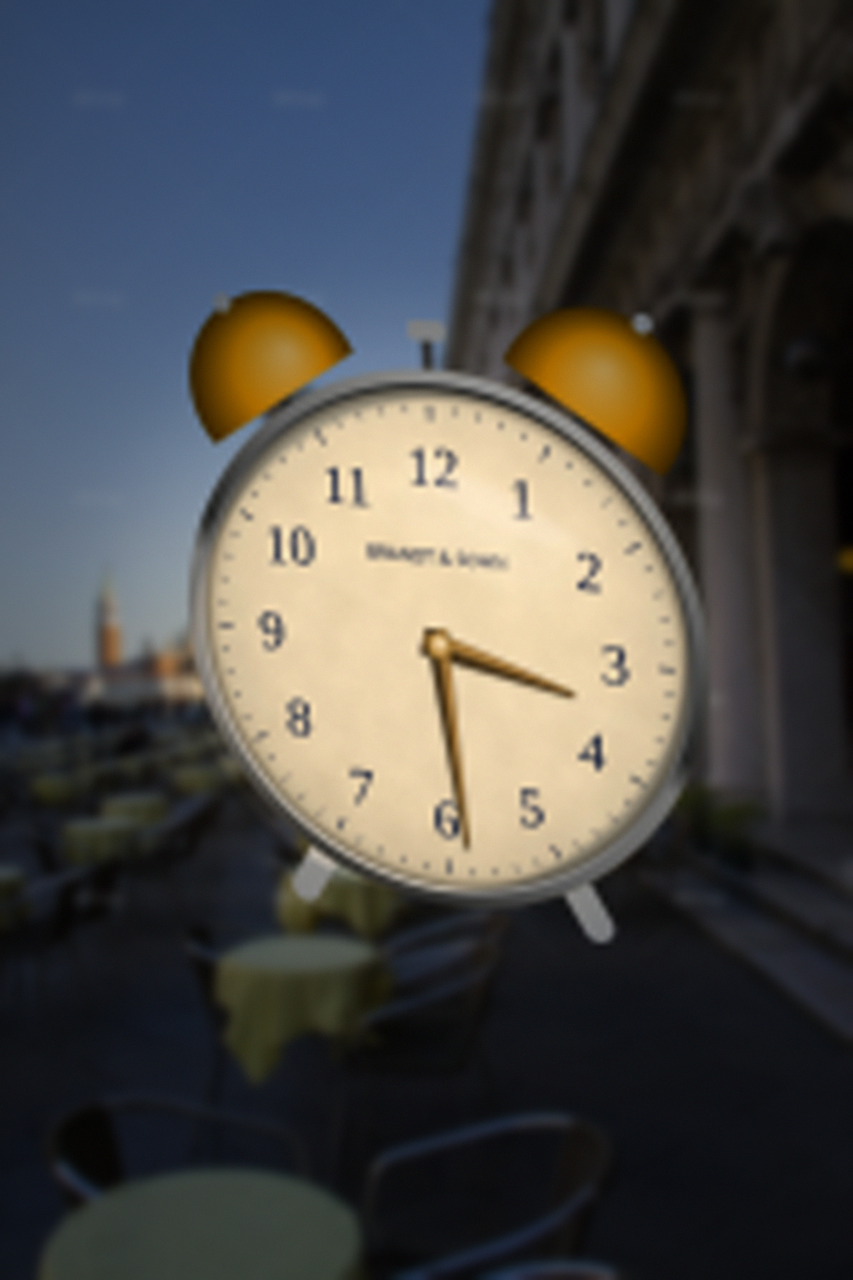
3 h 29 min
